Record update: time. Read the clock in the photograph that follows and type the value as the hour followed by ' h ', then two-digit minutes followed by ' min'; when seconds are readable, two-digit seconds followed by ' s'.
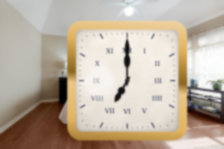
7 h 00 min
